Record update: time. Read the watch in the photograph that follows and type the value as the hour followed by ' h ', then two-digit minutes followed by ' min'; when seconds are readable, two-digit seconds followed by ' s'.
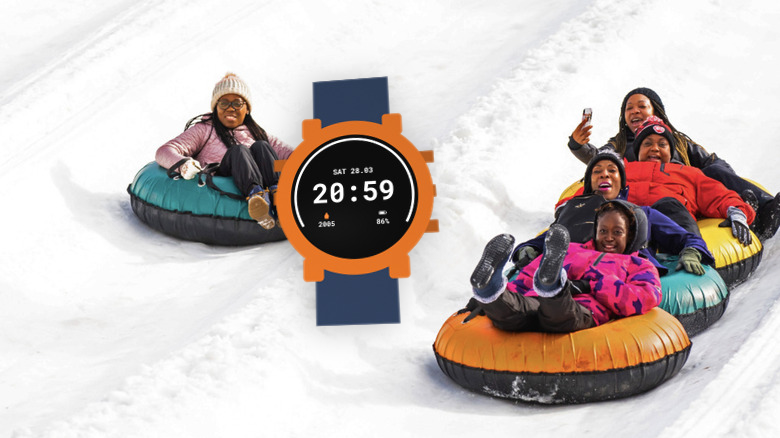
20 h 59 min
